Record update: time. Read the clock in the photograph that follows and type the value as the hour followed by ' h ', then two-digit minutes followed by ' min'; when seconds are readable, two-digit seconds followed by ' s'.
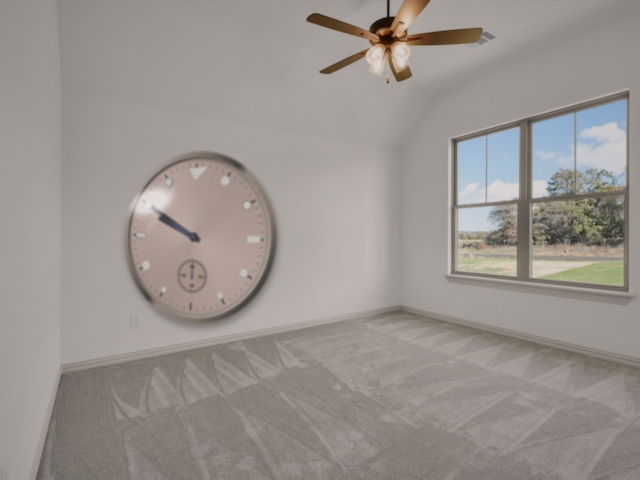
9 h 50 min
